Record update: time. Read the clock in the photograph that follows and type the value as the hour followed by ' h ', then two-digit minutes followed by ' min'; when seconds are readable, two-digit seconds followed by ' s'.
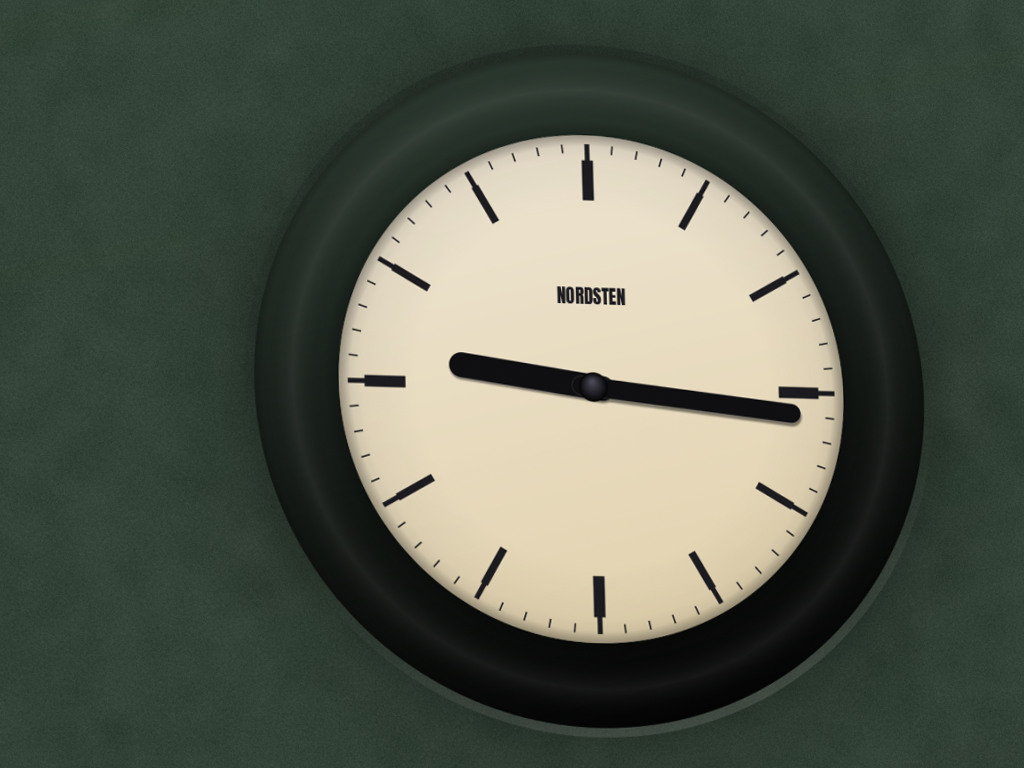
9 h 16 min
